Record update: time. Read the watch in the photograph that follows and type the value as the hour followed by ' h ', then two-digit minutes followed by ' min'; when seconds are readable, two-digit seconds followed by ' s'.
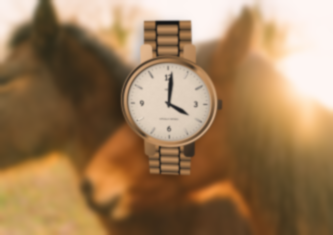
4 h 01 min
